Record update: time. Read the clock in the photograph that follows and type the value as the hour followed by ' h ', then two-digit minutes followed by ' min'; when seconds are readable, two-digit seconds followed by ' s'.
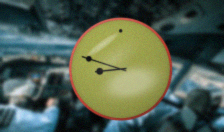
8 h 48 min
